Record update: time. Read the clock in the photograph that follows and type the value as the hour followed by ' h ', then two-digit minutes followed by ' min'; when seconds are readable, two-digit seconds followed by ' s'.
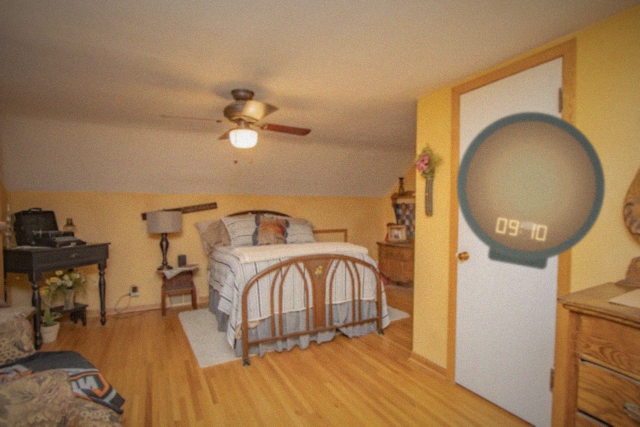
9 h 10 min
